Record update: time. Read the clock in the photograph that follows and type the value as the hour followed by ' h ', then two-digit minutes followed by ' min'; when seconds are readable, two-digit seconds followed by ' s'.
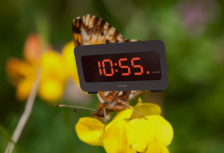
10 h 55 min
